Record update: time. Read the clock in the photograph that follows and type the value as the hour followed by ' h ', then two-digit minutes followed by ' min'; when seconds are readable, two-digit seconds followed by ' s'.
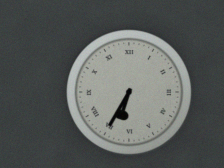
6 h 35 min
